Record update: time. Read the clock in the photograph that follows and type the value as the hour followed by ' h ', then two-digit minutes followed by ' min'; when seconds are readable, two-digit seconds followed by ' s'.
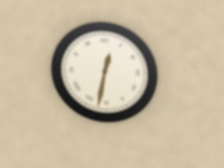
12 h 32 min
